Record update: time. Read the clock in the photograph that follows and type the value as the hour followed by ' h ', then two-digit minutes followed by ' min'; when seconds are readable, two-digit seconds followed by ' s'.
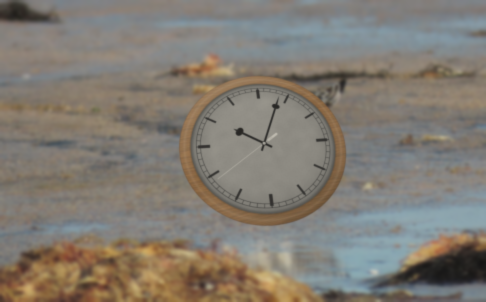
10 h 03 min 39 s
